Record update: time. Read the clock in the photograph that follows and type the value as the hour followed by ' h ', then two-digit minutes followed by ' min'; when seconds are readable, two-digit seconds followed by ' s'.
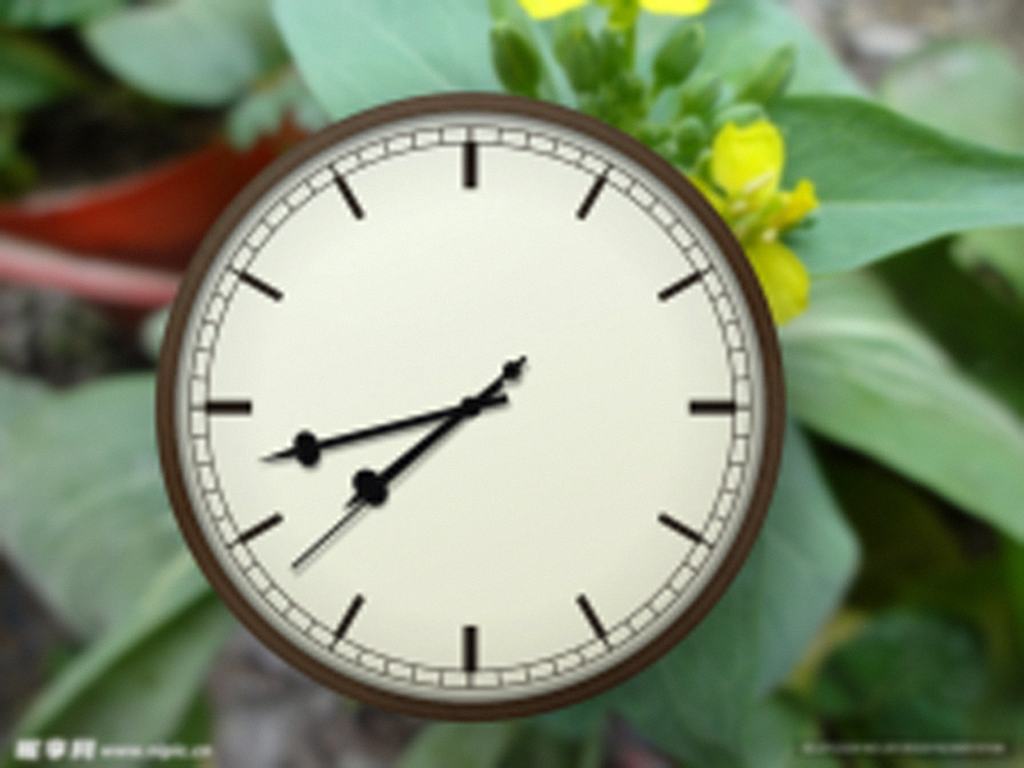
7 h 42 min 38 s
